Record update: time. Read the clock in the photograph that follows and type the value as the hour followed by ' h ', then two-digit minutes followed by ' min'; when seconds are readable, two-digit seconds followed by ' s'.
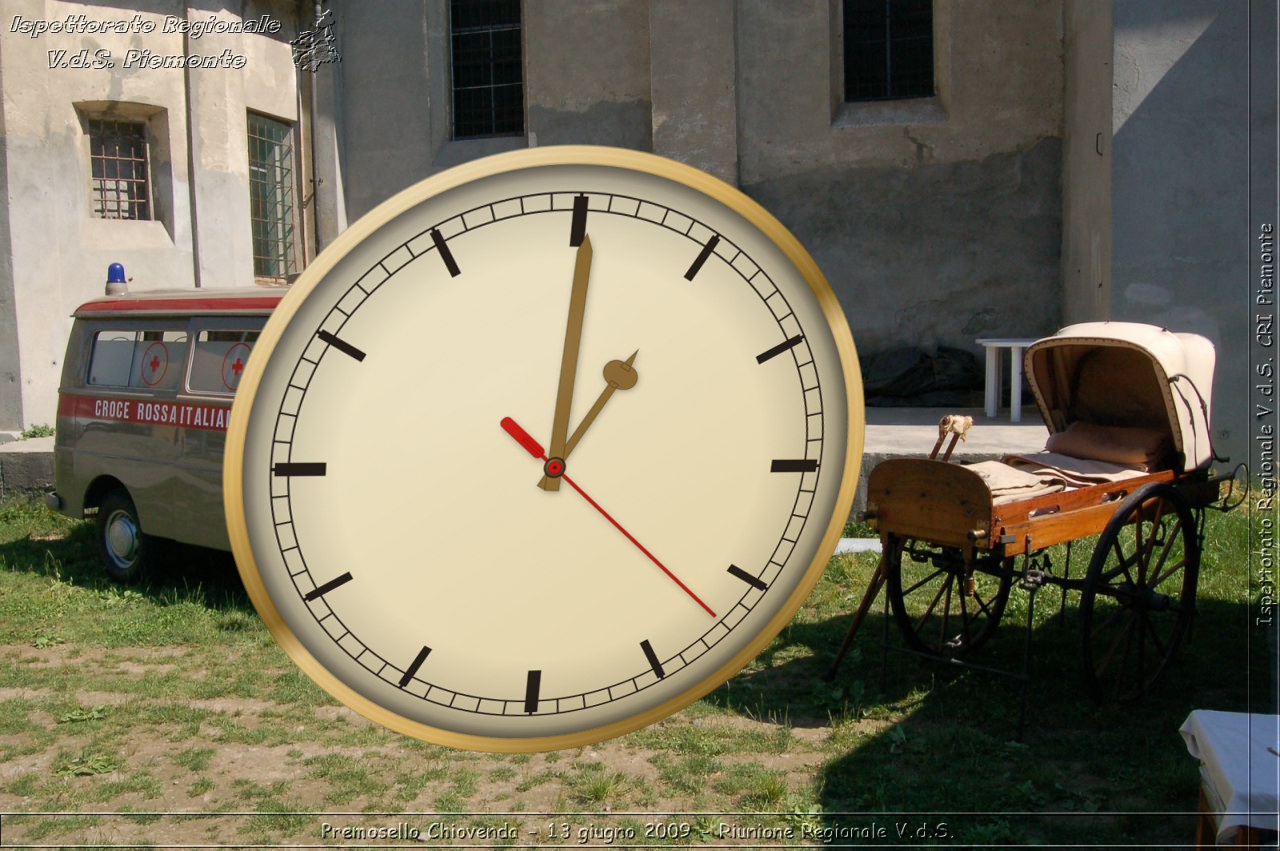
1 h 00 min 22 s
